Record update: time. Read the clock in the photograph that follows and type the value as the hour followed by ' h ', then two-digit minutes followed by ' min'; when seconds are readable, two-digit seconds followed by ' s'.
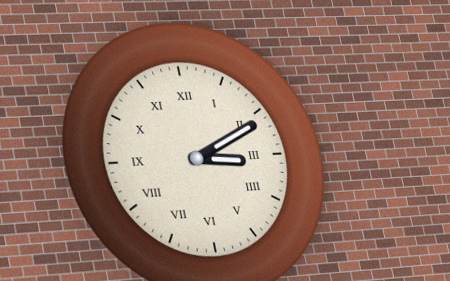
3 h 11 min
